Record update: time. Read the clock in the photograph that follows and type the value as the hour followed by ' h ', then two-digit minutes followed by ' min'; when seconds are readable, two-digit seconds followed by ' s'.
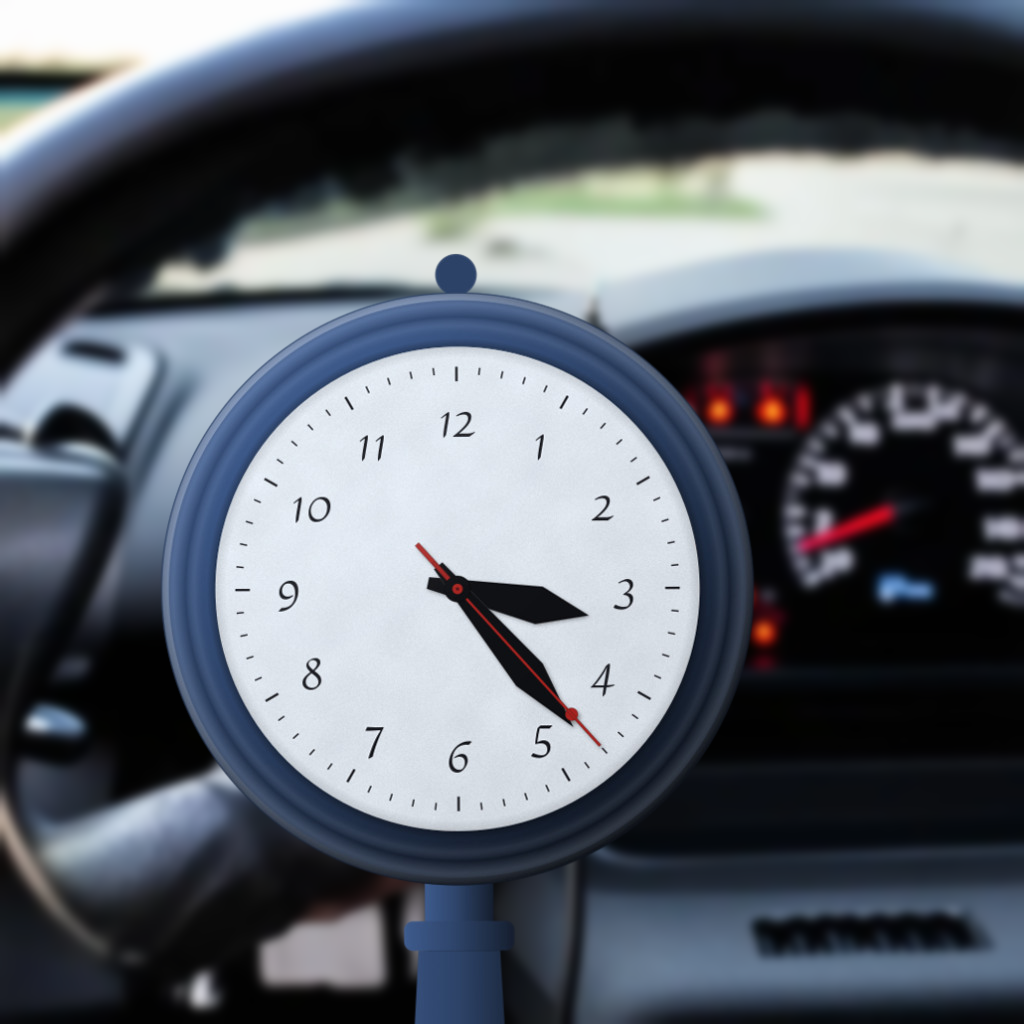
3 h 23 min 23 s
